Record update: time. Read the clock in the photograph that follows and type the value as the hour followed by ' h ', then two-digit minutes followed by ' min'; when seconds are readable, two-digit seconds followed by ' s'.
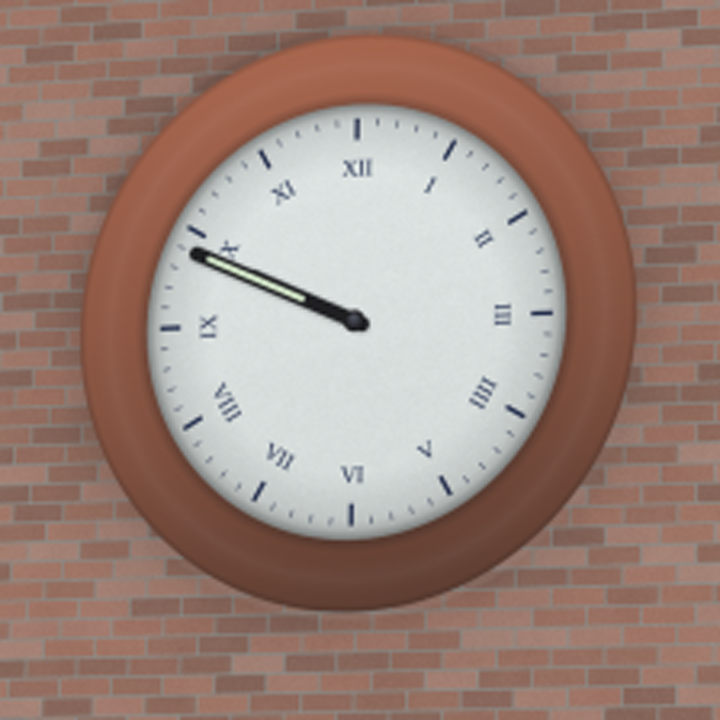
9 h 49 min
